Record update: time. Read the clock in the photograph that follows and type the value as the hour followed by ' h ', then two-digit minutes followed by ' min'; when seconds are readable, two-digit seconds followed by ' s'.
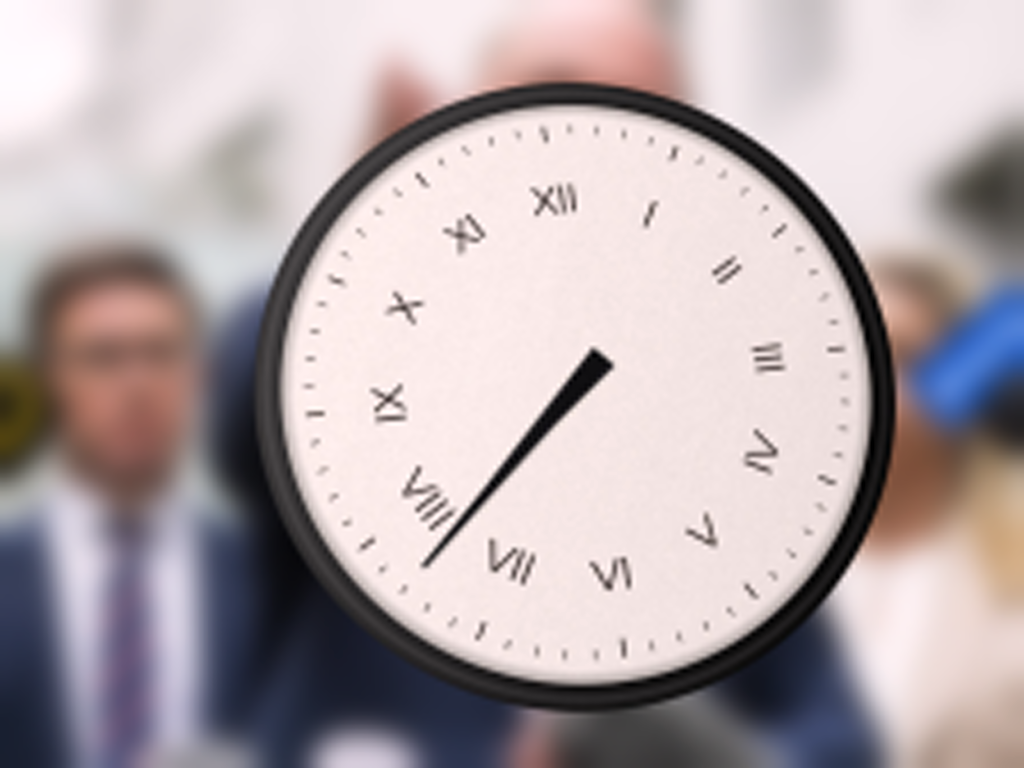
7 h 38 min
